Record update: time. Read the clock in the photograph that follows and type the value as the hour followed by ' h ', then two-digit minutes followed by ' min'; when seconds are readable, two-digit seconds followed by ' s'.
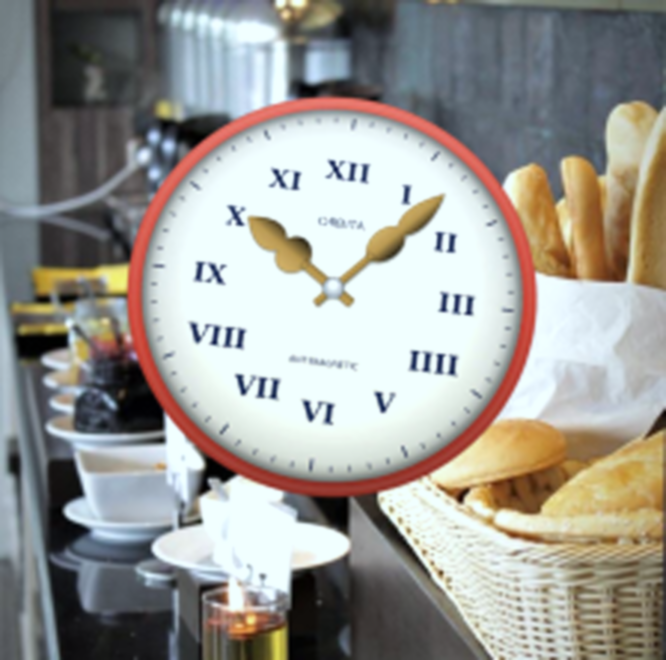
10 h 07 min
